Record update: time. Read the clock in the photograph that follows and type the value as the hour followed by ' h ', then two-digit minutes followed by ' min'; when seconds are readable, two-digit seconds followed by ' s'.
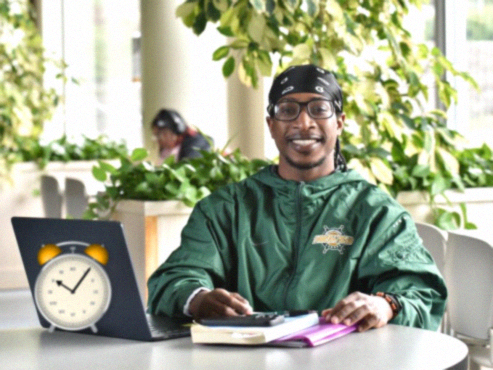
10 h 06 min
